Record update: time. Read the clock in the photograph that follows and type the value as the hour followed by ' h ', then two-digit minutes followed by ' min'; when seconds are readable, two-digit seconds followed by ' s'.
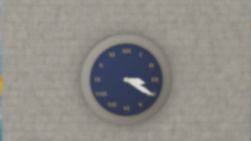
3 h 20 min
